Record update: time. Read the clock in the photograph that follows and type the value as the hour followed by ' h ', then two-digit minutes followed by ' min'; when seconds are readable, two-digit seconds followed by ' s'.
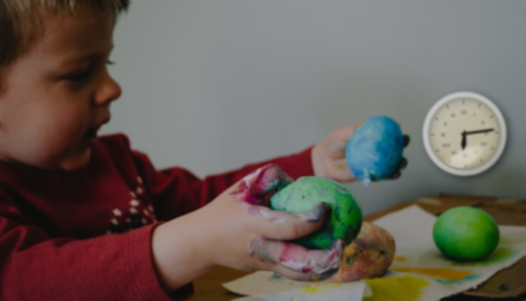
6 h 14 min
